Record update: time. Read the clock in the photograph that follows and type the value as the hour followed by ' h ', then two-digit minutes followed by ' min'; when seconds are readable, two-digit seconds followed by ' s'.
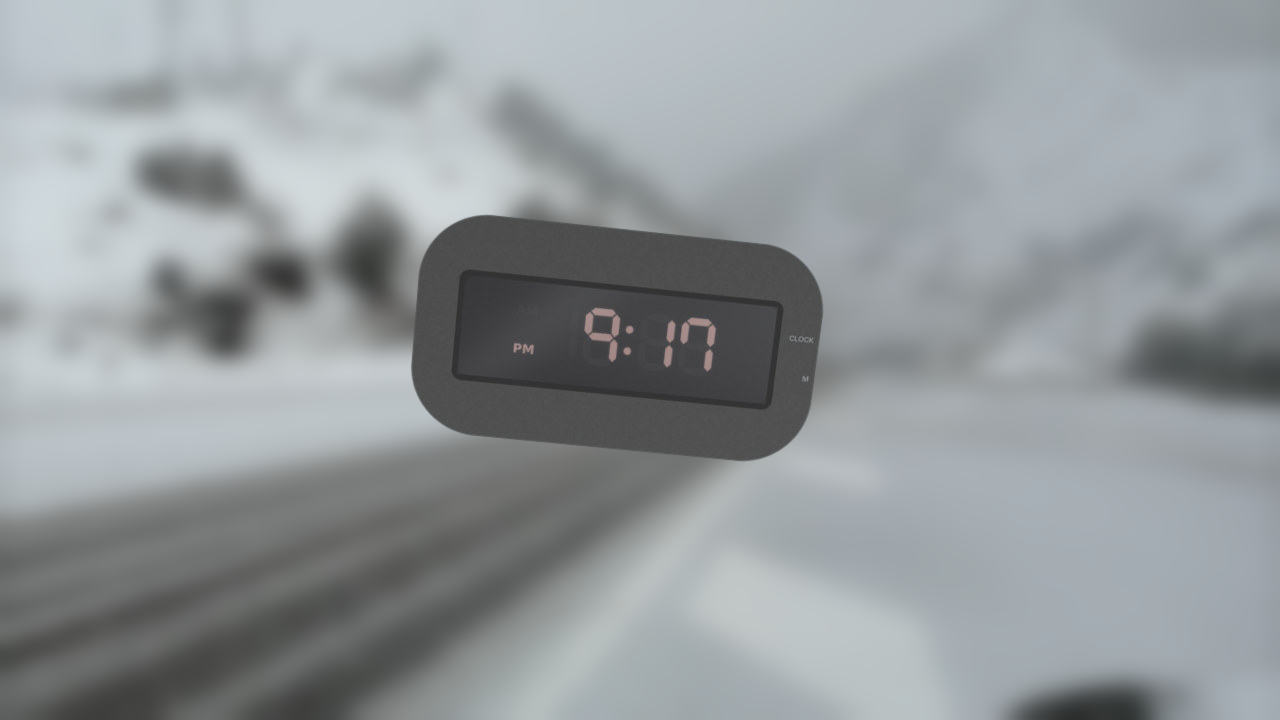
9 h 17 min
